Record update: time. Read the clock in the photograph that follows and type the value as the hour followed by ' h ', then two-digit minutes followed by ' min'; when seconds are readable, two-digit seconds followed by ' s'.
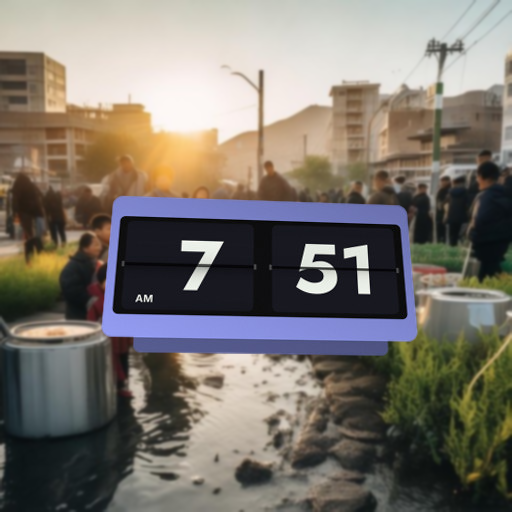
7 h 51 min
